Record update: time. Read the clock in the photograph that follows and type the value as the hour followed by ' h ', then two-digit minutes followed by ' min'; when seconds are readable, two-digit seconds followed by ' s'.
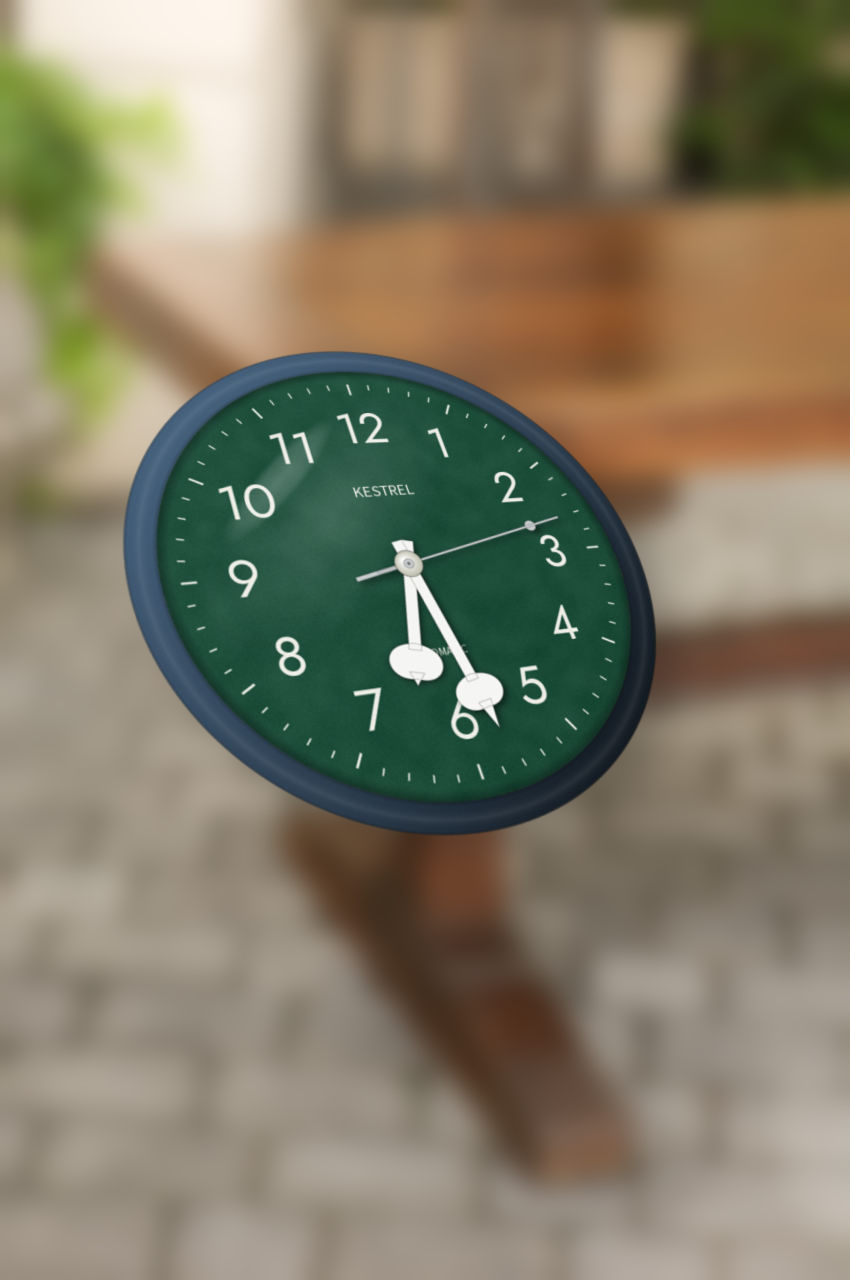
6 h 28 min 13 s
